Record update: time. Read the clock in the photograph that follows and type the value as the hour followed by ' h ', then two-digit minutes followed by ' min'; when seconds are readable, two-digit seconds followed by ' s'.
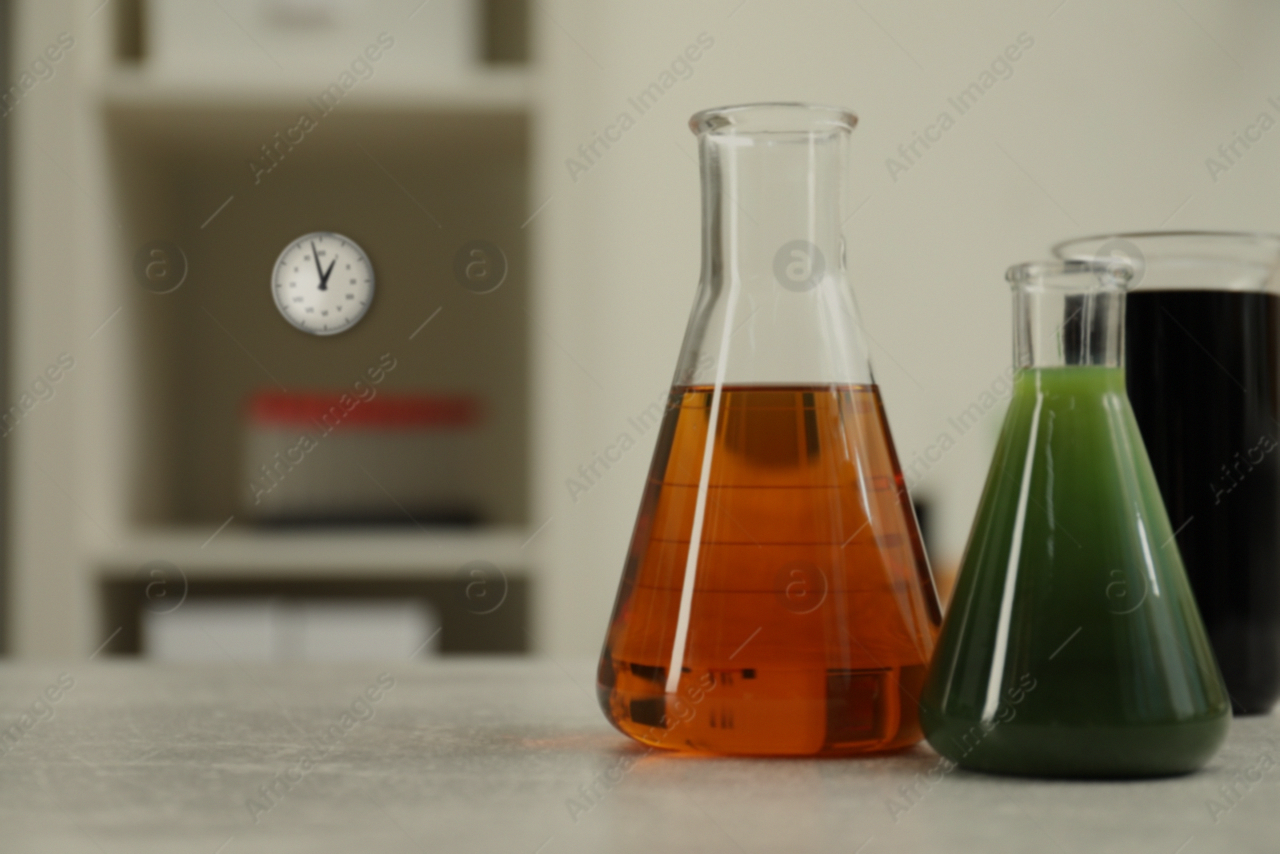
12 h 58 min
